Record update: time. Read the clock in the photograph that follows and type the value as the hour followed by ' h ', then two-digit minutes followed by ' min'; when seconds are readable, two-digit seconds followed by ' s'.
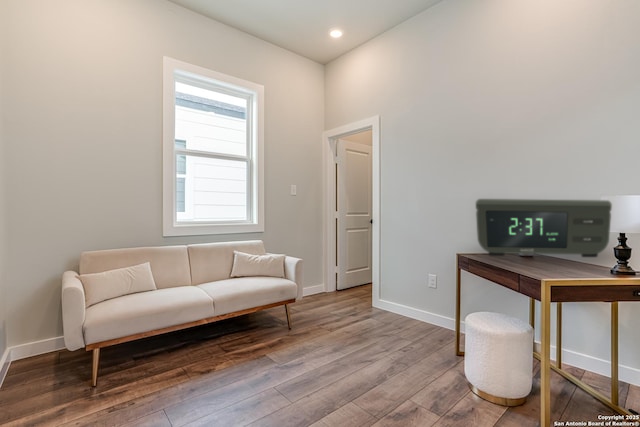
2 h 37 min
